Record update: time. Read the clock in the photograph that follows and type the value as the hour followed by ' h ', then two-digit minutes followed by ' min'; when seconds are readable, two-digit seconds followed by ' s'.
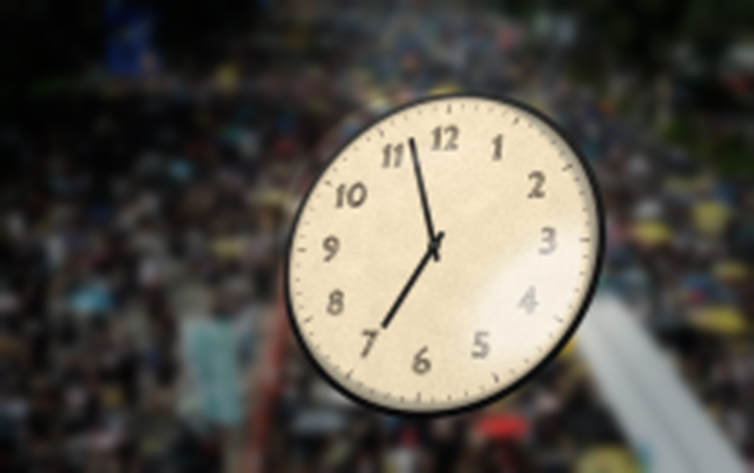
6 h 57 min
